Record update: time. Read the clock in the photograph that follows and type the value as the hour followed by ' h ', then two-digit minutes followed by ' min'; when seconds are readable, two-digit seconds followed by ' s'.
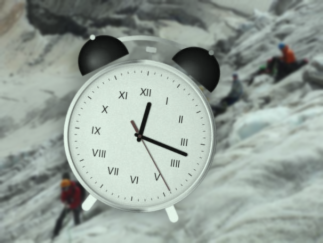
12 h 17 min 24 s
